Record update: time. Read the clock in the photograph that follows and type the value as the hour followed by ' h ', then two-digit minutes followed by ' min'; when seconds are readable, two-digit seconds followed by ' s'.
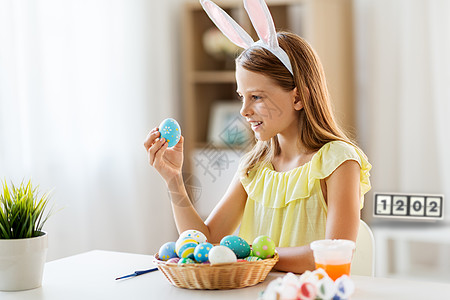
12 h 02 min
